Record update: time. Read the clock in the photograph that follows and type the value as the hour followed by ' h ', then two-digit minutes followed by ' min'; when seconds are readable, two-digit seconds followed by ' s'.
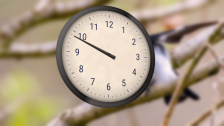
9 h 49 min
